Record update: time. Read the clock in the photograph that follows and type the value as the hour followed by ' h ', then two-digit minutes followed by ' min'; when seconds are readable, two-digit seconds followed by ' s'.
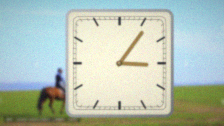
3 h 06 min
